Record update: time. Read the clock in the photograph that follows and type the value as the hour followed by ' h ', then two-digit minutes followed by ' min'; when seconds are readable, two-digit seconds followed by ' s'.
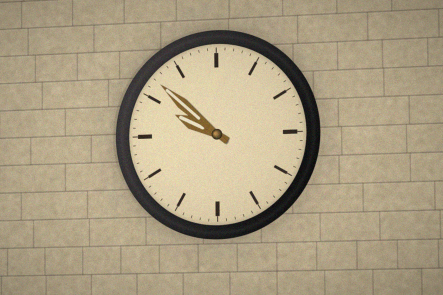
9 h 52 min
